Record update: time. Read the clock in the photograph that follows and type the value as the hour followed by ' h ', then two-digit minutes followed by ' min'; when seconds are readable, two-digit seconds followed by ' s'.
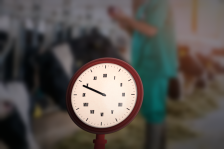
9 h 49 min
